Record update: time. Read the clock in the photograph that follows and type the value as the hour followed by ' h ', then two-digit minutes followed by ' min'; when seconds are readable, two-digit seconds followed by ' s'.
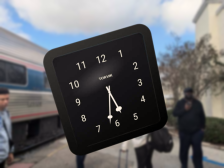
5 h 32 min
